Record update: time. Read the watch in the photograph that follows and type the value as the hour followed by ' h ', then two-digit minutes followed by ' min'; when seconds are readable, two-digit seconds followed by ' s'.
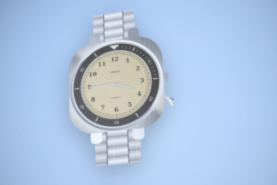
3 h 45 min
